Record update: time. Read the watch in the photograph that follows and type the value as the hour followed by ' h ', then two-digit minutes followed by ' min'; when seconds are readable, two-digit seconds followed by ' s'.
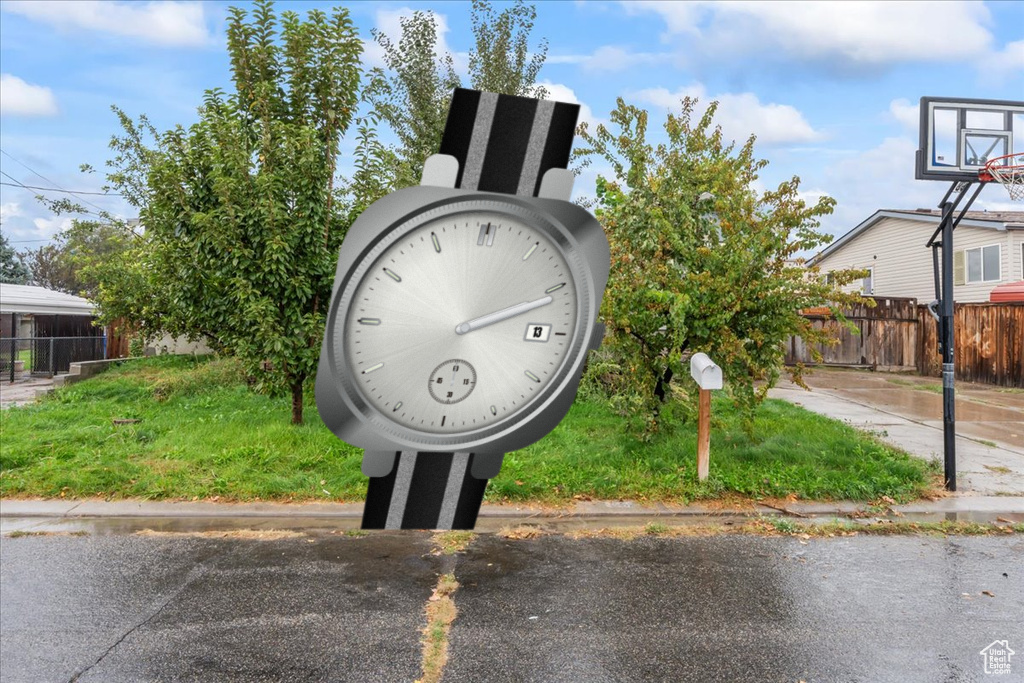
2 h 11 min
